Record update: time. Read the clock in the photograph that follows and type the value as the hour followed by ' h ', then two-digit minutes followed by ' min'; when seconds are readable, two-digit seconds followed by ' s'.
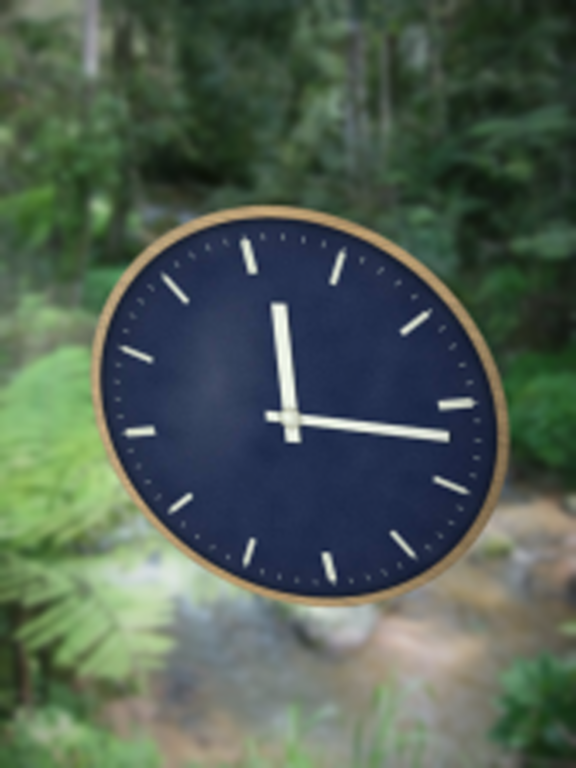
12 h 17 min
